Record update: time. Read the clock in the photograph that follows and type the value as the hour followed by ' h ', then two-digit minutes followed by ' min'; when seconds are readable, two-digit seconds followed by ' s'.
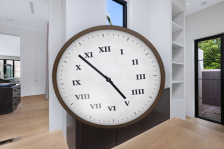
4 h 53 min
